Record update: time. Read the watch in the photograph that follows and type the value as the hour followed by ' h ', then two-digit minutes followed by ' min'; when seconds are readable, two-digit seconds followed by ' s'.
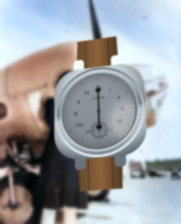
6 h 00 min
